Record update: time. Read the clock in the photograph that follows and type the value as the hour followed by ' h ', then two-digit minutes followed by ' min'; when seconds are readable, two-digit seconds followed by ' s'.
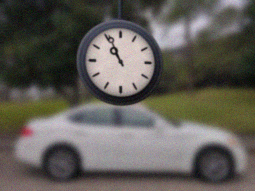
10 h 56 min
